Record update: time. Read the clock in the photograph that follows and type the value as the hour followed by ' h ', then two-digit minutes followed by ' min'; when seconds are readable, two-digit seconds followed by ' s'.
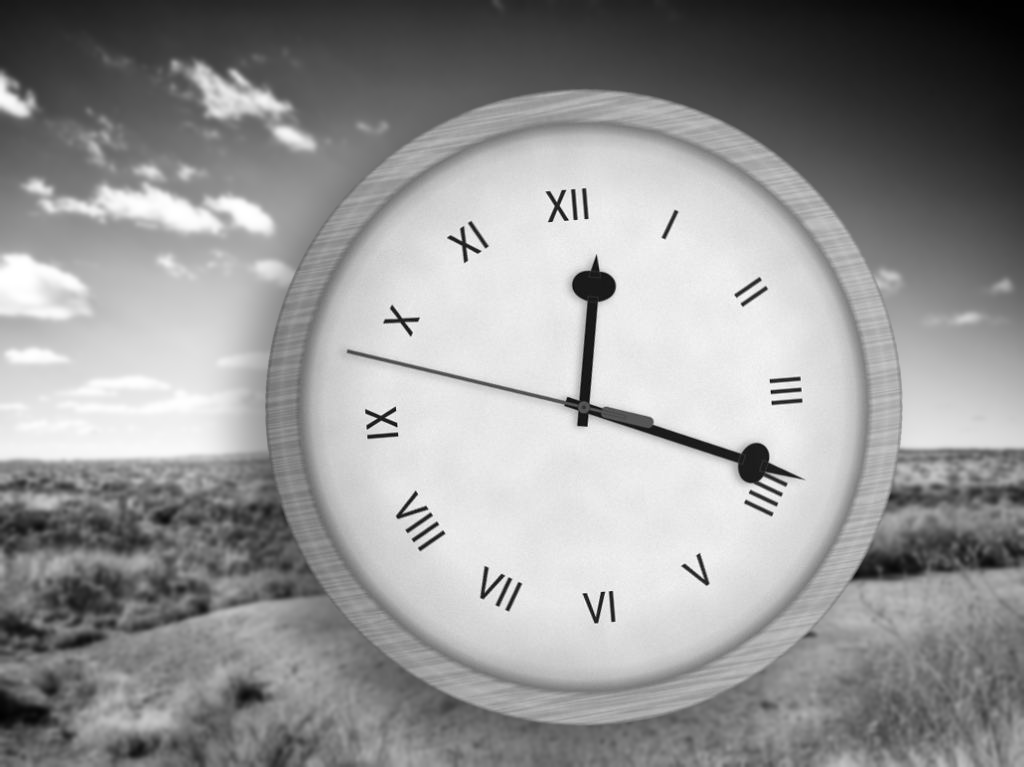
12 h 18 min 48 s
